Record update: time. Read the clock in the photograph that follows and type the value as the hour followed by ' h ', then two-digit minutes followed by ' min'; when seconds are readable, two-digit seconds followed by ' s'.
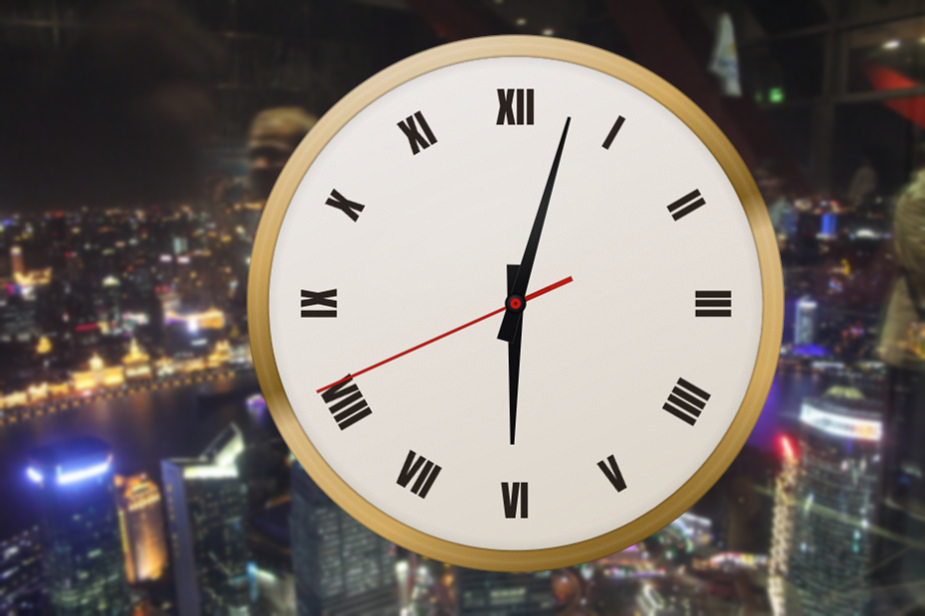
6 h 02 min 41 s
